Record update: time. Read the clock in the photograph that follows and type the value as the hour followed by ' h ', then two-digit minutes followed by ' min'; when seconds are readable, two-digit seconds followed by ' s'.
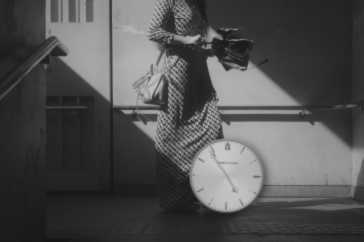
4 h 54 min
